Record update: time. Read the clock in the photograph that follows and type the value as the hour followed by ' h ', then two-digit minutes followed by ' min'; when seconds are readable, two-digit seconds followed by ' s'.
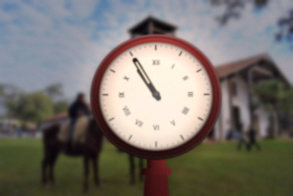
10 h 55 min
